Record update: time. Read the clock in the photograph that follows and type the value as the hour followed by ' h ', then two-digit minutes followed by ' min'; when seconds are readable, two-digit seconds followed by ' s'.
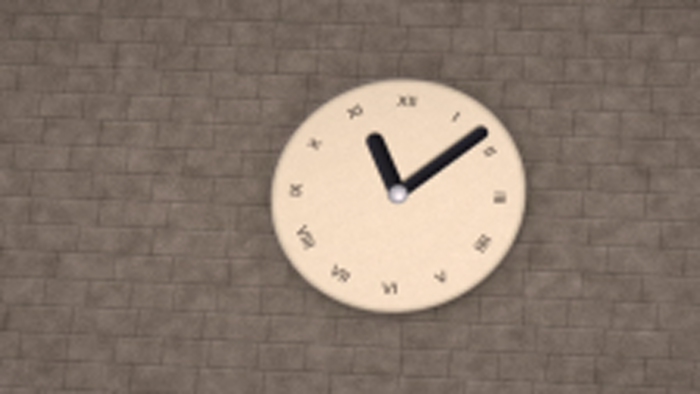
11 h 08 min
